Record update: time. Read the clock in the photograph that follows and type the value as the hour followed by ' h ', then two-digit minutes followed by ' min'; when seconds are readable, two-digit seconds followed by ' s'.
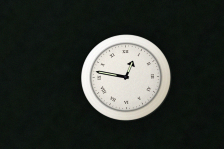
12 h 47 min
